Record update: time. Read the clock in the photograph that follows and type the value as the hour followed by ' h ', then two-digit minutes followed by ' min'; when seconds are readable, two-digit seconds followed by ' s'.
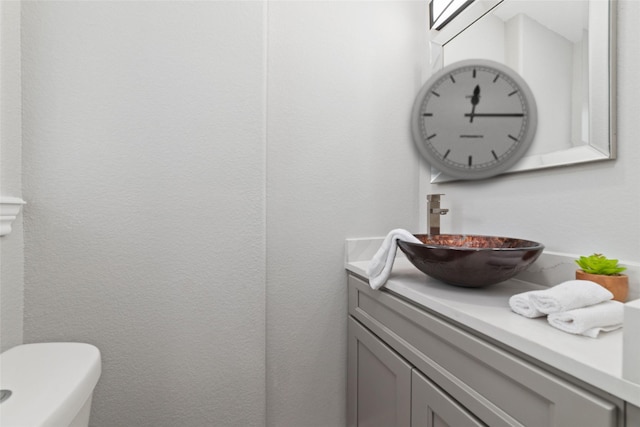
12 h 15 min
